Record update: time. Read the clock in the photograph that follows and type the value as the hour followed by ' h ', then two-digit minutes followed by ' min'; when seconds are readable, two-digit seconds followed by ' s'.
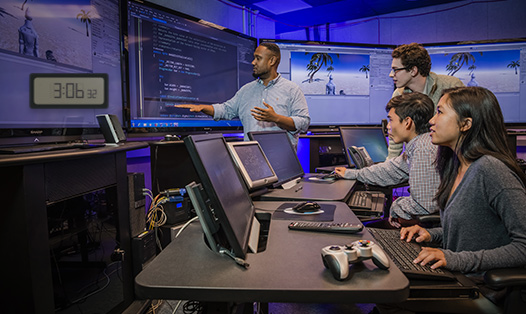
3 h 06 min 32 s
